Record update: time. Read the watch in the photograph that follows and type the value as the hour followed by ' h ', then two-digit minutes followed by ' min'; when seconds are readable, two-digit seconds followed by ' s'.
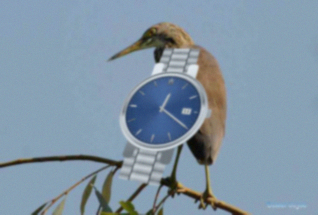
12 h 20 min
